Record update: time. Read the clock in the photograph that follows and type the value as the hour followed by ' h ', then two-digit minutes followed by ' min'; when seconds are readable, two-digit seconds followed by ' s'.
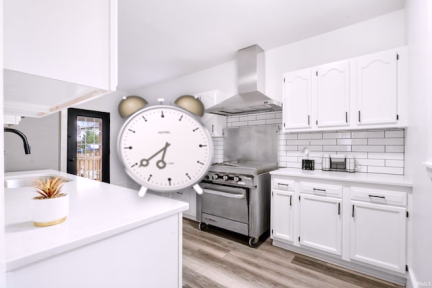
6 h 39 min
